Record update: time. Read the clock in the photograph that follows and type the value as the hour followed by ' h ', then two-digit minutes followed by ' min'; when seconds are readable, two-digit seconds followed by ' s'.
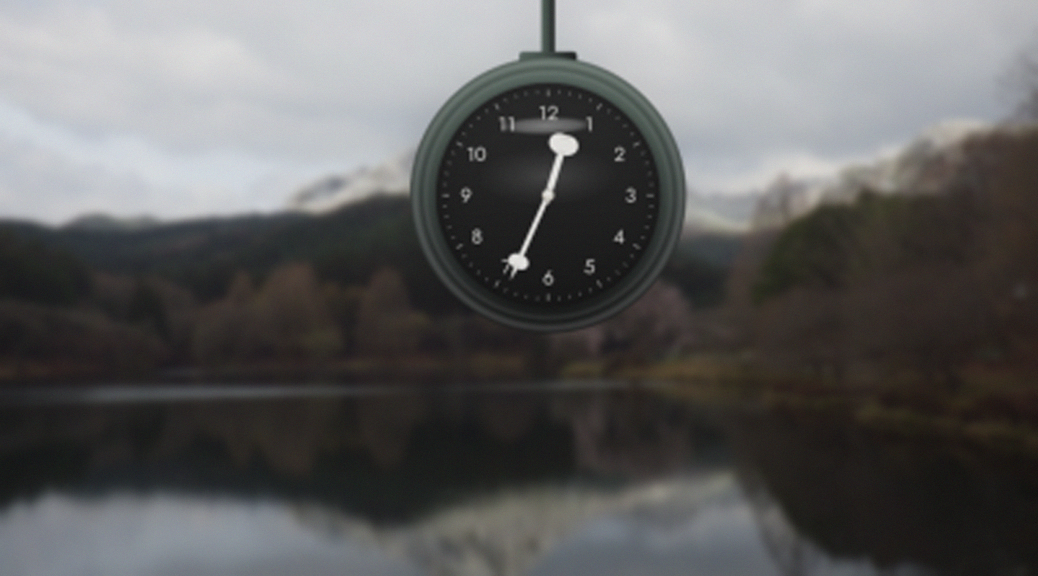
12 h 34 min
